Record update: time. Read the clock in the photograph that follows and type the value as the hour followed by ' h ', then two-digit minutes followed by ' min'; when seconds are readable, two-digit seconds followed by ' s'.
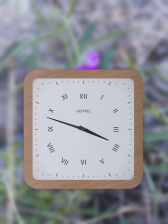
3 h 48 min
